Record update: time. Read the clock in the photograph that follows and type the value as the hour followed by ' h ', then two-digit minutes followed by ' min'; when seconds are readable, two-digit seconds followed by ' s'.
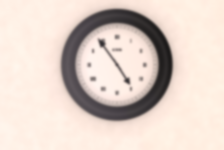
4 h 54 min
